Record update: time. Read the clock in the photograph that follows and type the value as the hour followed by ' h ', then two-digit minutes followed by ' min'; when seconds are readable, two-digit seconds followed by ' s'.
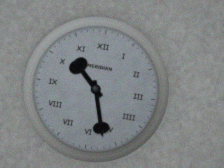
10 h 27 min
